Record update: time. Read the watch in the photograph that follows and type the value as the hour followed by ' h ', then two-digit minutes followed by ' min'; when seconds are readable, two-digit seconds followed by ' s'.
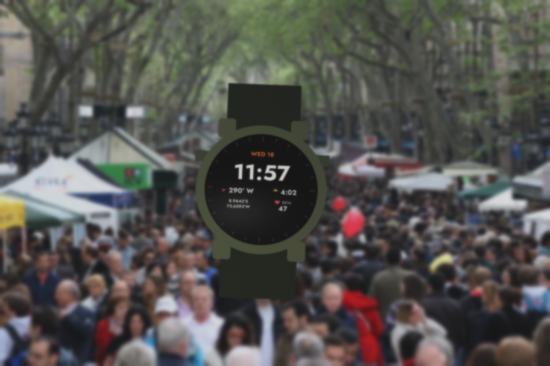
11 h 57 min
